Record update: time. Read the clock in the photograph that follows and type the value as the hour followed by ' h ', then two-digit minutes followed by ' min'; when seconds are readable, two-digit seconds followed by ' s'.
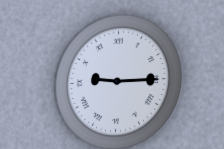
9 h 15 min
